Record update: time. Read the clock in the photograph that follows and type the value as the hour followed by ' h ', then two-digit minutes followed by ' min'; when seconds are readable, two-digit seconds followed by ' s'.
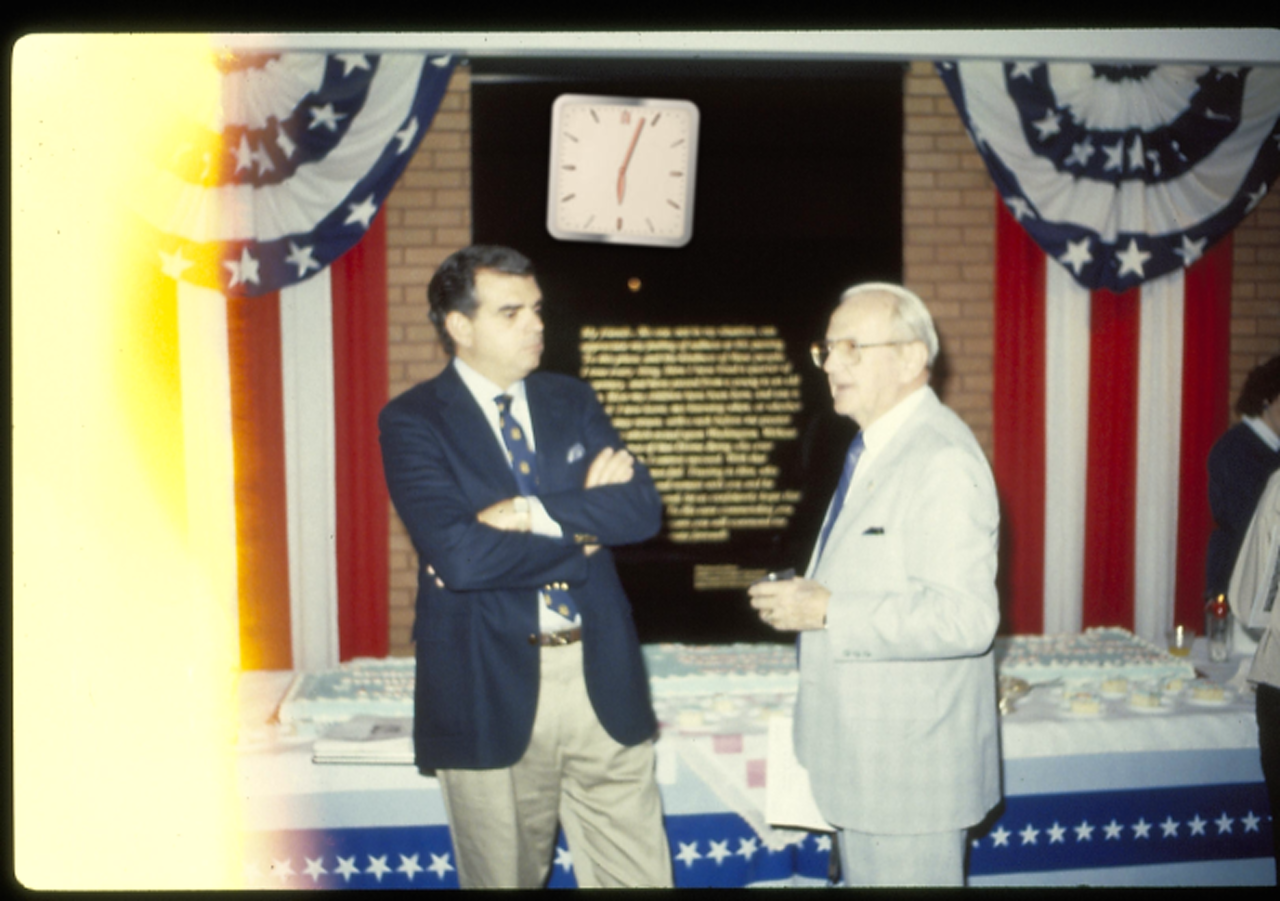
6 h 03 min
